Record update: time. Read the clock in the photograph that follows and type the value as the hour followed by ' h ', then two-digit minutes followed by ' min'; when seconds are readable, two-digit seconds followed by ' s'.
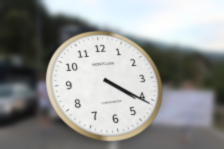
4 h 21 min
